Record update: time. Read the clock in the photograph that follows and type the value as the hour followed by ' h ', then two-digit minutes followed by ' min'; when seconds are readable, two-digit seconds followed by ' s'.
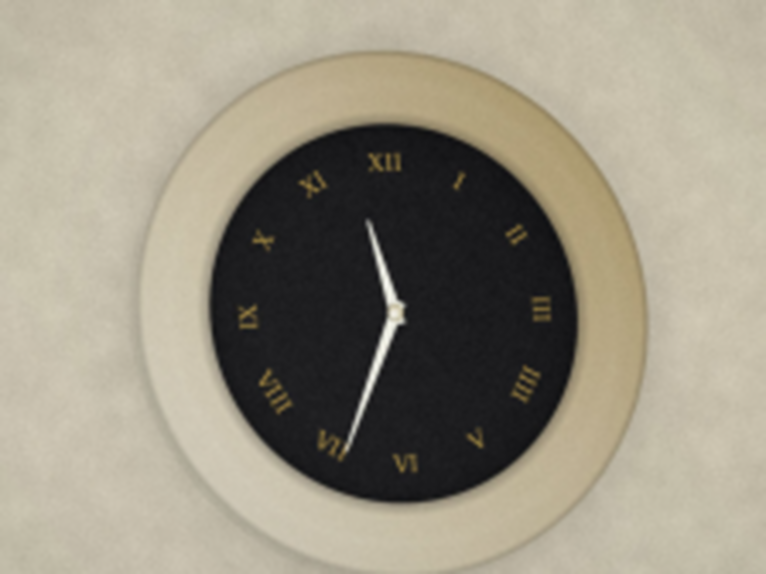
11 h 34 min
